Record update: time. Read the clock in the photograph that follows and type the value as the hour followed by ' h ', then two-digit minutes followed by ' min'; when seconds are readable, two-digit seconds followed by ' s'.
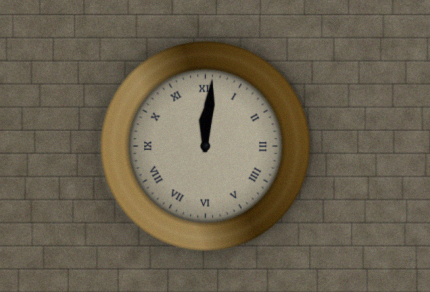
12 h 01 min
